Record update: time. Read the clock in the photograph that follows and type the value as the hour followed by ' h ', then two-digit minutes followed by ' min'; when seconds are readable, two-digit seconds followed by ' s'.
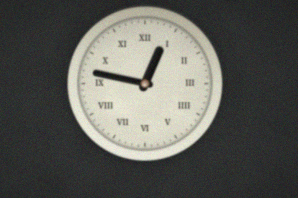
12 h 47 min
